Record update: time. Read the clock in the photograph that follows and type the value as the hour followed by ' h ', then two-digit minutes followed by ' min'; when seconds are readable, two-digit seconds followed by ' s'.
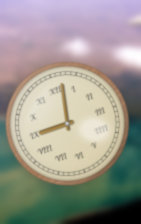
9 h 02 min
